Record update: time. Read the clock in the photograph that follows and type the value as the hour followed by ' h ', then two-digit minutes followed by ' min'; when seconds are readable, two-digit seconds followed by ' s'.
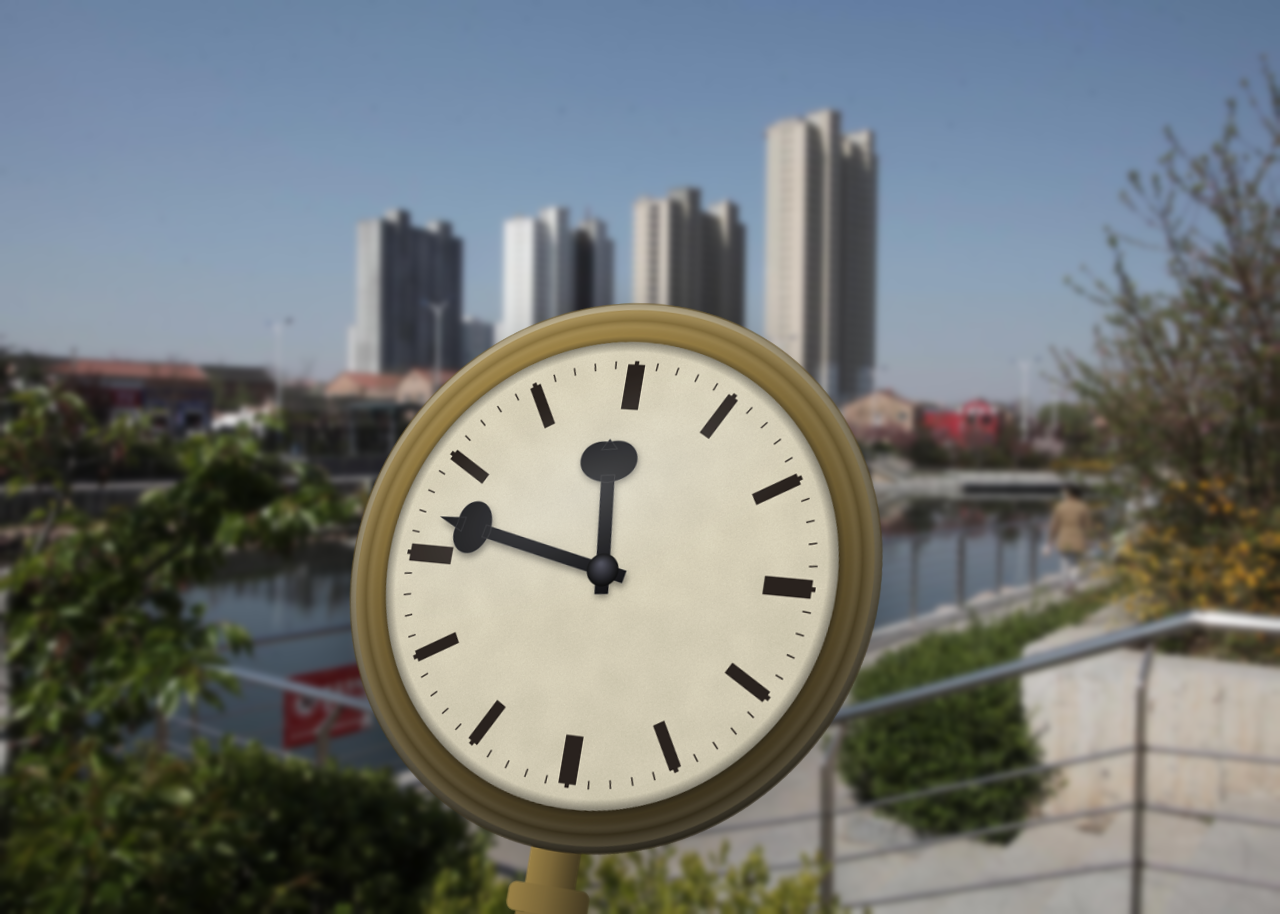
11 h 47 min
